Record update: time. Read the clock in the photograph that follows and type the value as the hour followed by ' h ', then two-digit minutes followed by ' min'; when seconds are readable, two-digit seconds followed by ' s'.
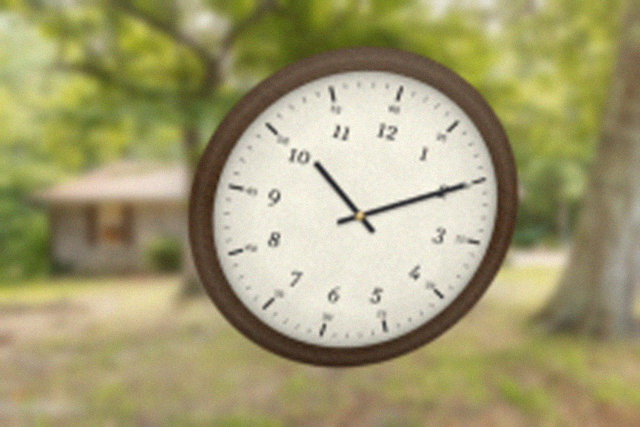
10 h 10 min
